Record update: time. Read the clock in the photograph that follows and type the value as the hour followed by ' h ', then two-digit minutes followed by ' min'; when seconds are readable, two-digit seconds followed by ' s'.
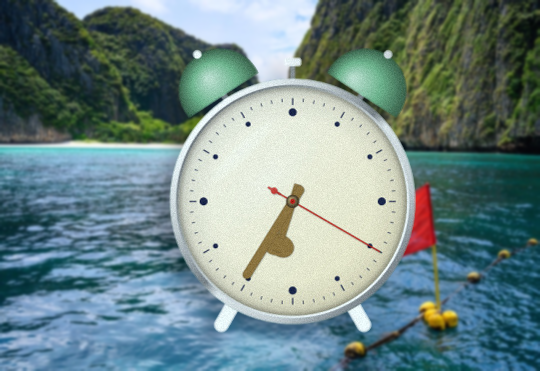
6 h 35 min 20 s
